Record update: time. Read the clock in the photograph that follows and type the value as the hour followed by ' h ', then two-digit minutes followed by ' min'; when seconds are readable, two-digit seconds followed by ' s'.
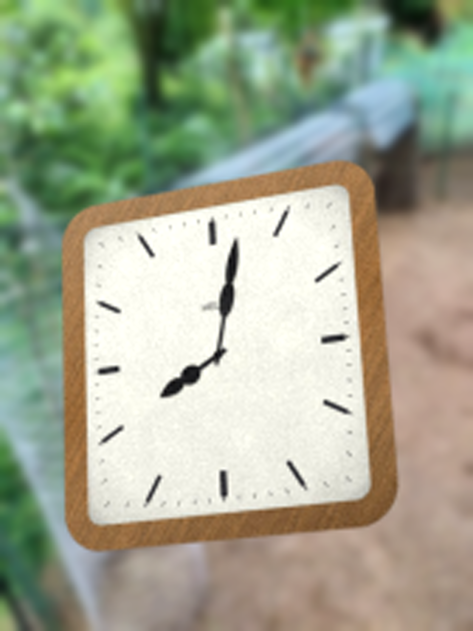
8 h 02 min
